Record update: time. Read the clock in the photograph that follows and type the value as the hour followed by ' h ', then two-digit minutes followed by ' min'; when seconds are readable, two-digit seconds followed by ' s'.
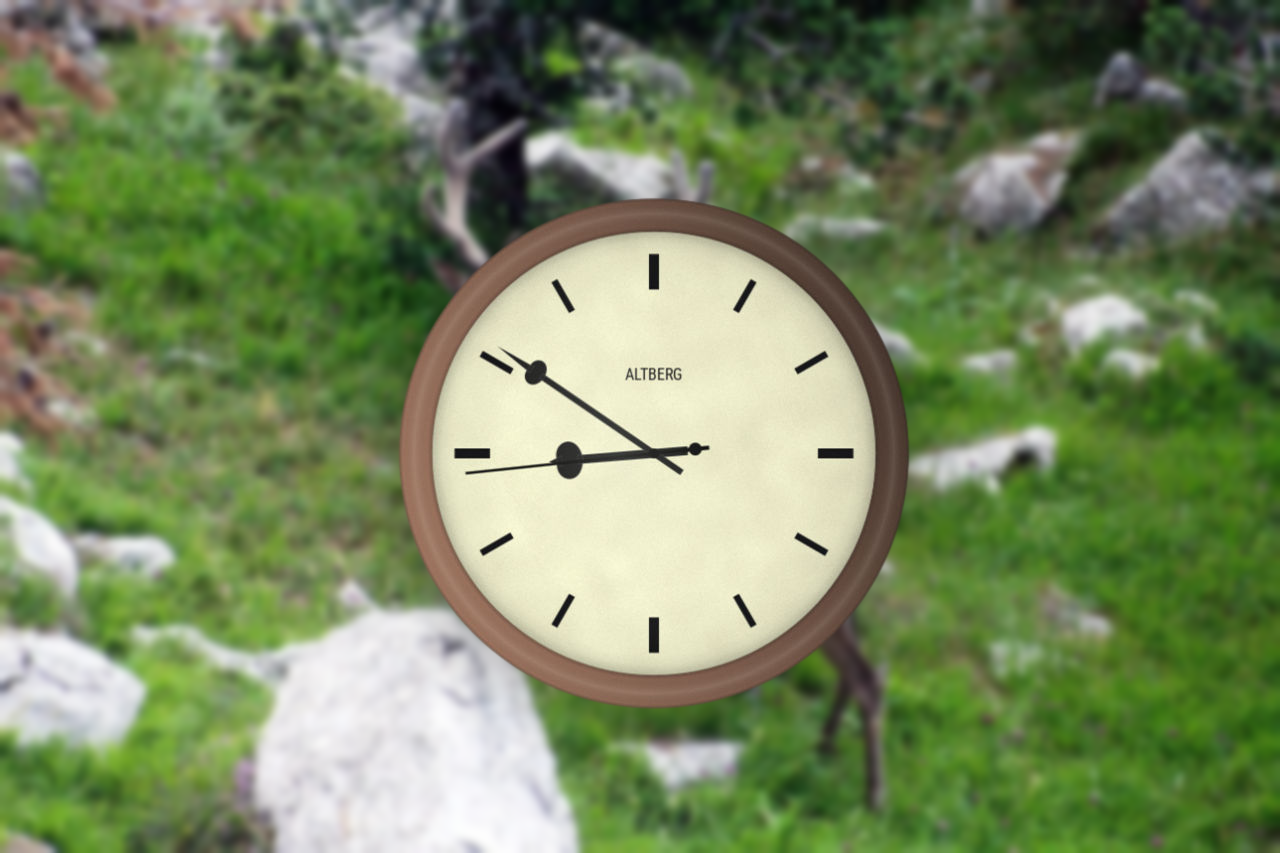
8 h 50 min 44 s
